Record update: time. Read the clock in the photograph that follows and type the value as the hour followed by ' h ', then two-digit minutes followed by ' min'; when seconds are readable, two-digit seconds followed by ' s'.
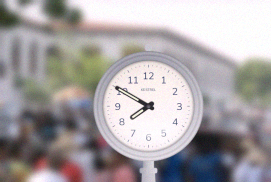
7 h 50 min
